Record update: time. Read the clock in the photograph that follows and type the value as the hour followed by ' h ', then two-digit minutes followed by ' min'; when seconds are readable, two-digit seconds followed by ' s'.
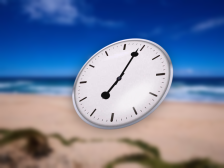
7 h 04 min
